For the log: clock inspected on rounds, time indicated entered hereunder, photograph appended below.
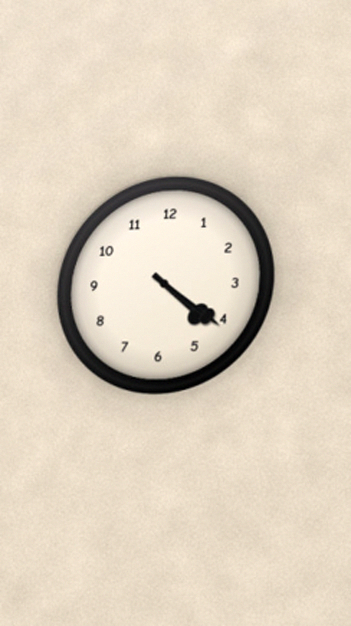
4:21
